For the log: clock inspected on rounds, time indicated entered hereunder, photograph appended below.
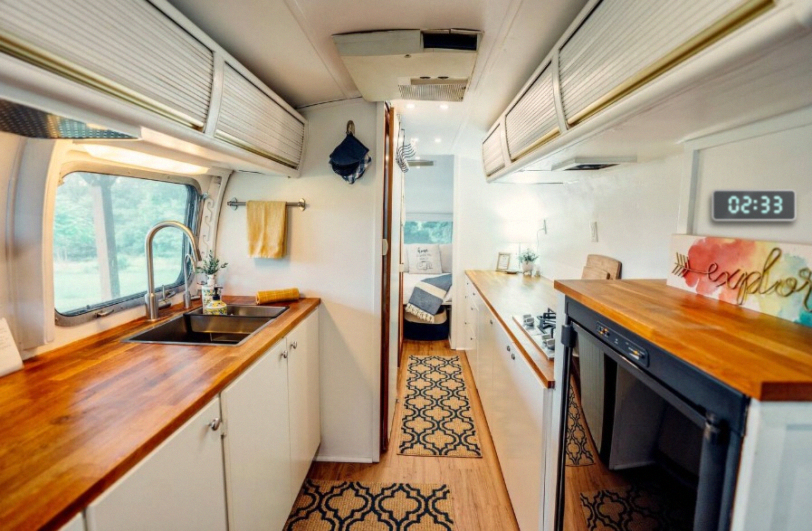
2:33
